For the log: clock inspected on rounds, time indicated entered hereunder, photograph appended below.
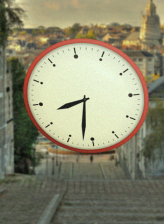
8:32
